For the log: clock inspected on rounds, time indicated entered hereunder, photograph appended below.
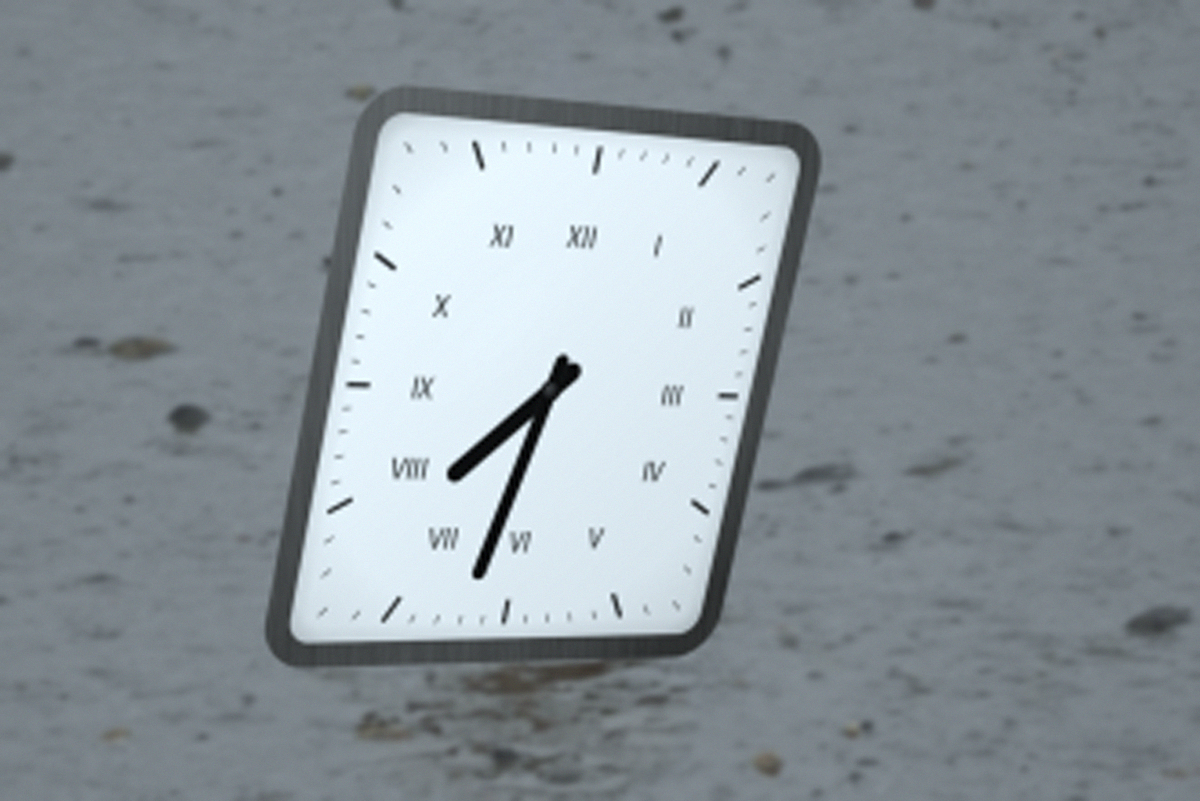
7:32
